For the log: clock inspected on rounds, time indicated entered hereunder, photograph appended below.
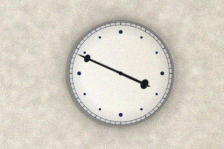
3:49
